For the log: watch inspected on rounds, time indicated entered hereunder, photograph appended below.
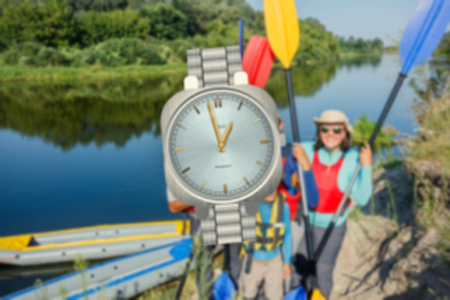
12:58
